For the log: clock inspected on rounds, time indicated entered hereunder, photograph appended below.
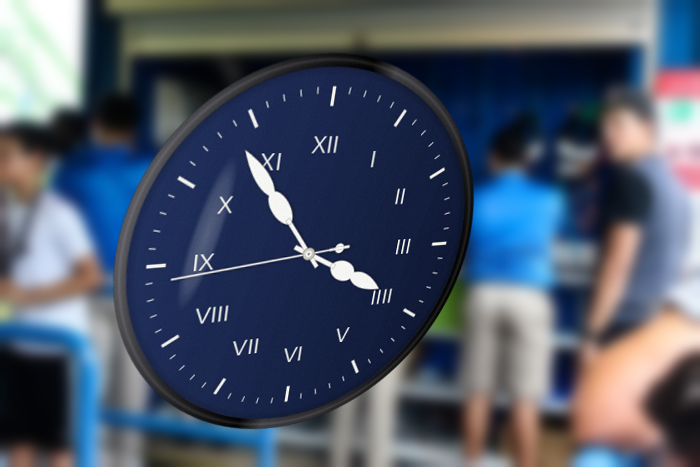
3:53:44
